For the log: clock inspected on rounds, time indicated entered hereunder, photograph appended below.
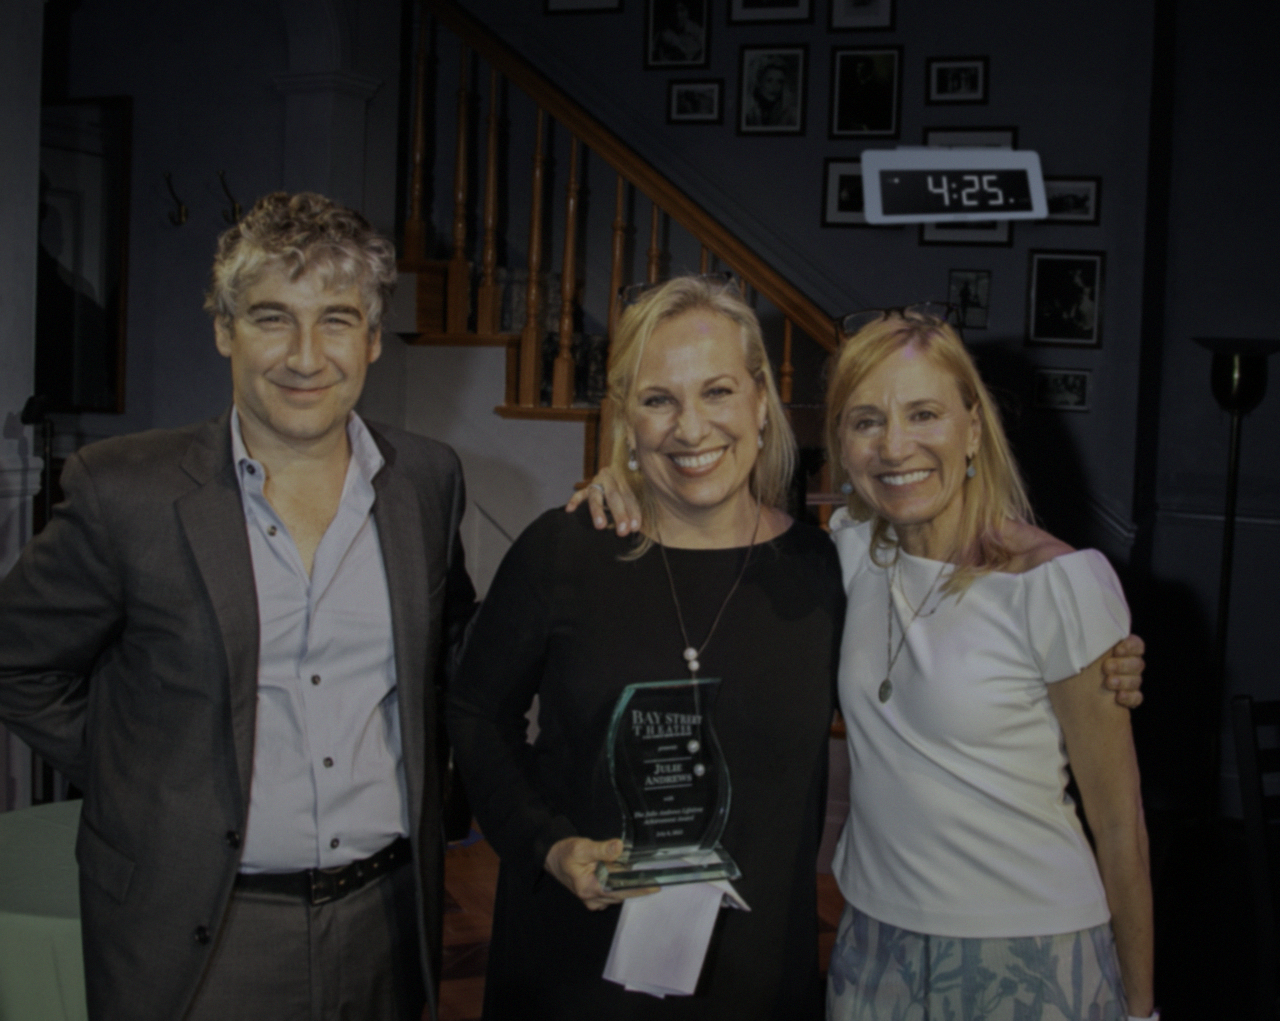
4:25
